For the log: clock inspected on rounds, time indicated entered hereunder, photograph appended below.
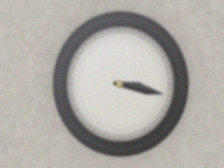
3:17
